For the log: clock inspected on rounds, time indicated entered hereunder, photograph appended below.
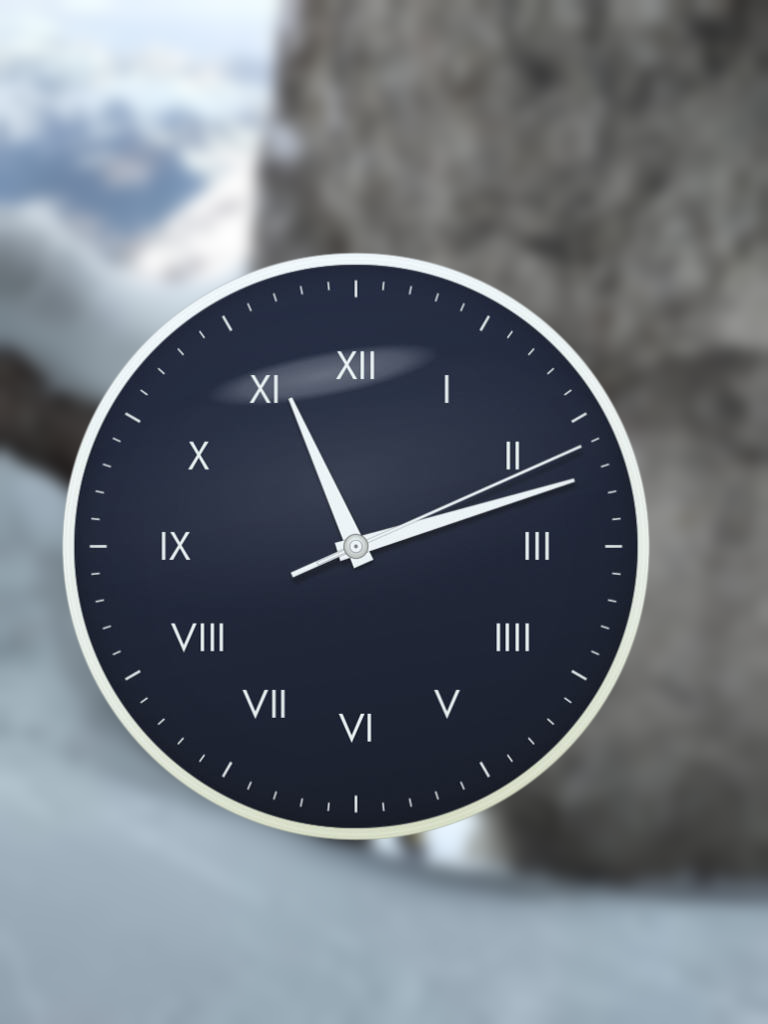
11:12:11
